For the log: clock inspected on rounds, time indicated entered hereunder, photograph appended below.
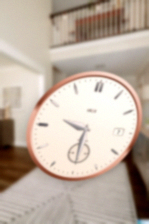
9:30
